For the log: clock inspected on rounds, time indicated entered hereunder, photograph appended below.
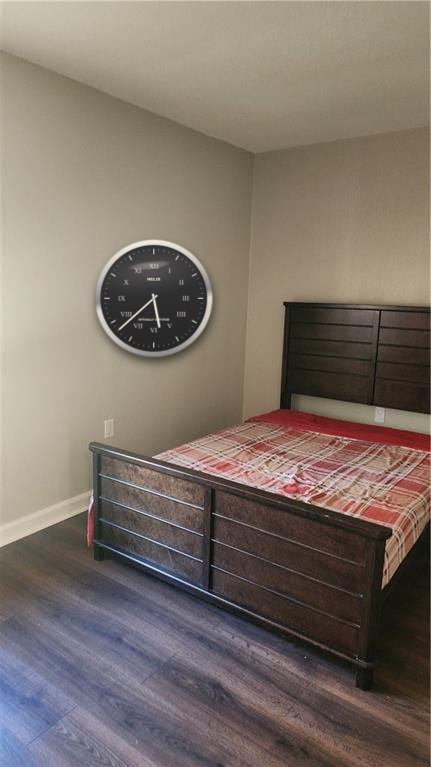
5:38
